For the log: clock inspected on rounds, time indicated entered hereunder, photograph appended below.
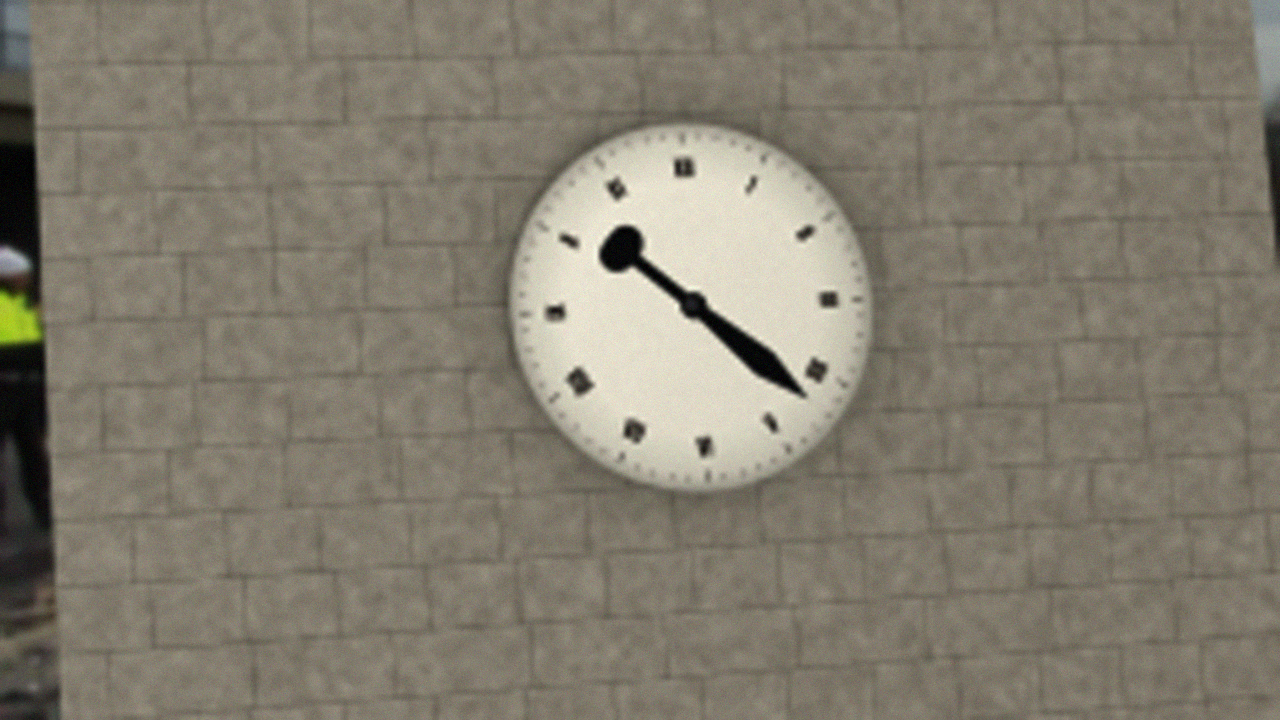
10:22
